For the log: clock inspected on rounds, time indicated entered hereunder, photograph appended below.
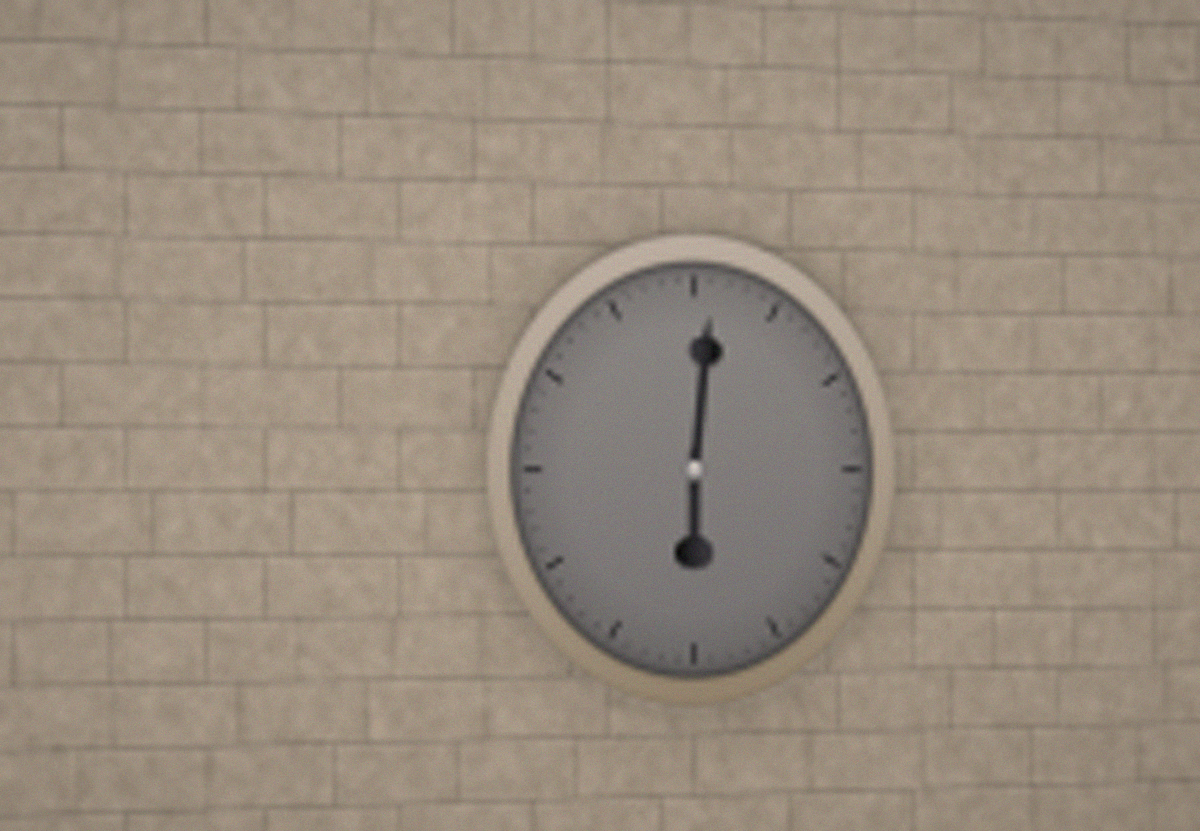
6:01
